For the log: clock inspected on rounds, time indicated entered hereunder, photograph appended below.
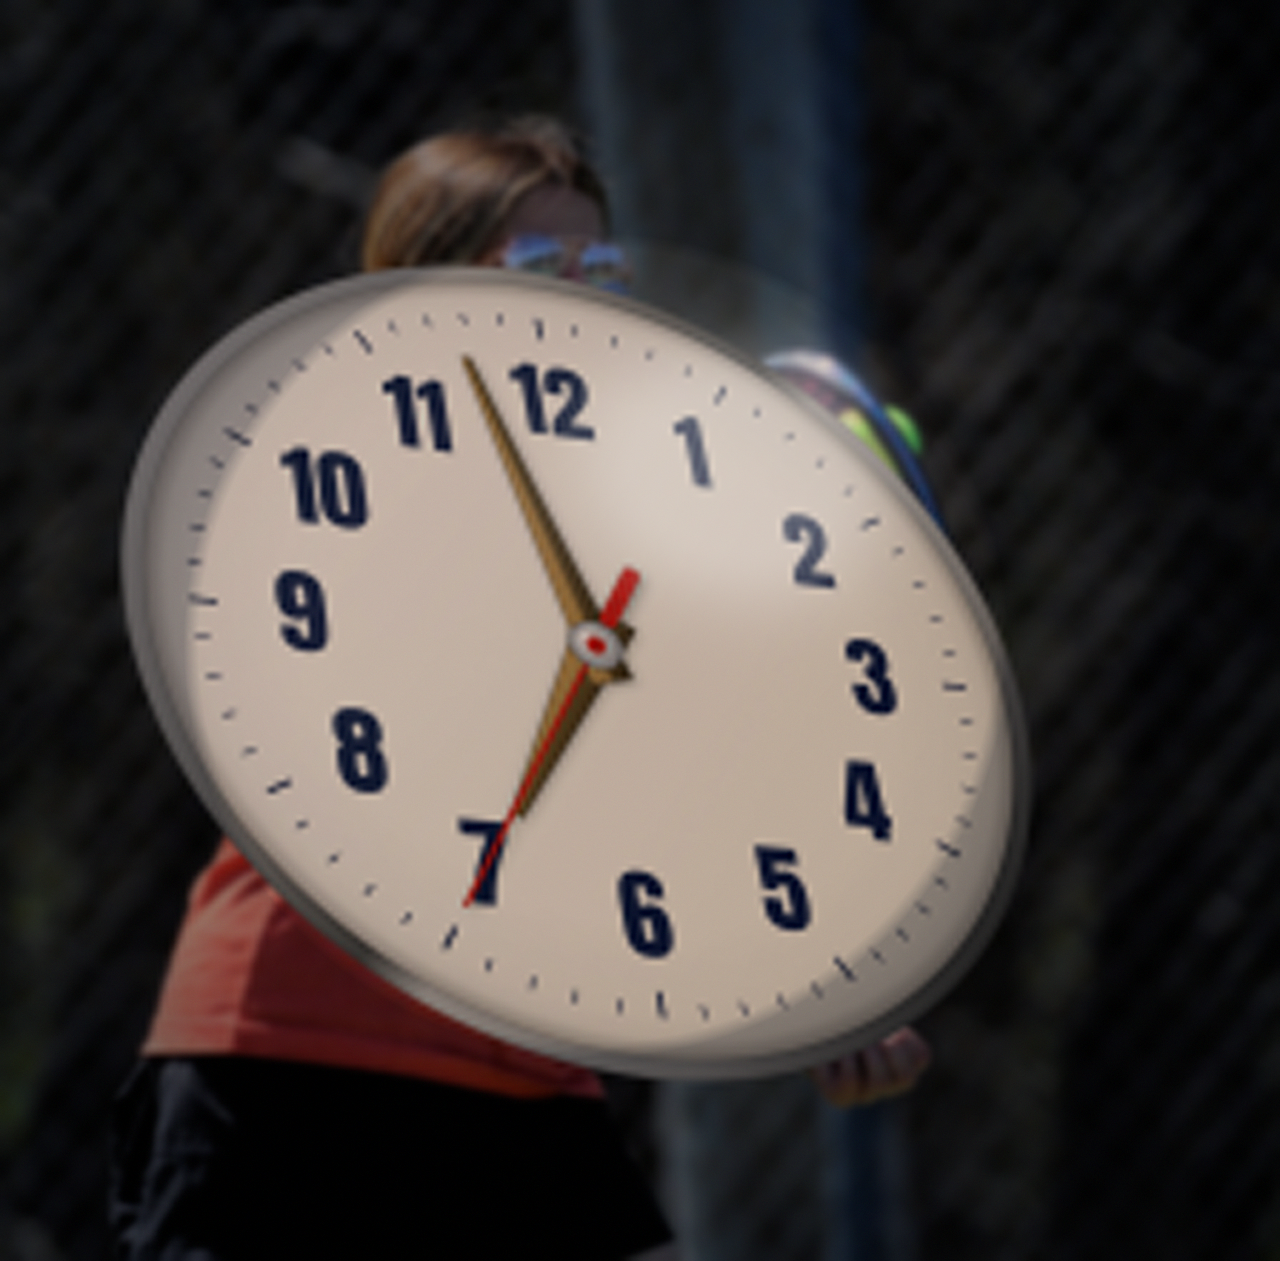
6:57:35
